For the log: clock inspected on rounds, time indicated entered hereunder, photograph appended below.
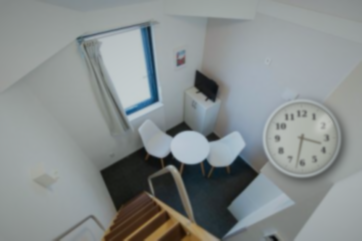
3:32
